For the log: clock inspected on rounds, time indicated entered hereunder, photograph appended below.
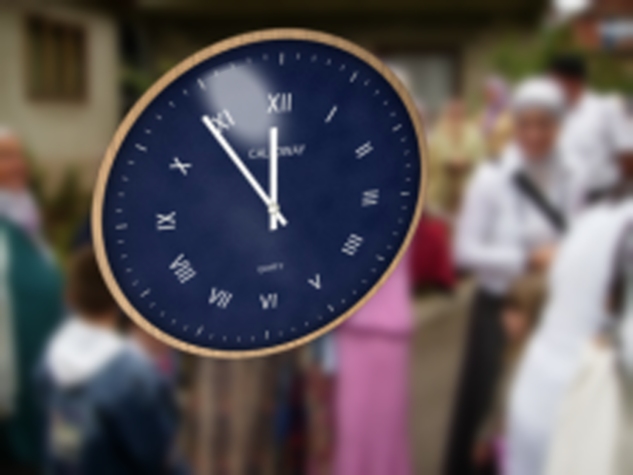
11:54
